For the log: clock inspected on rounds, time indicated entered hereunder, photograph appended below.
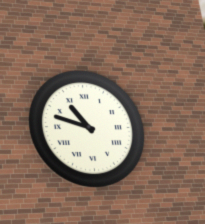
10:48
